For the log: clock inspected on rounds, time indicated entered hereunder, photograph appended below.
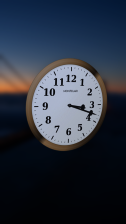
3:18
